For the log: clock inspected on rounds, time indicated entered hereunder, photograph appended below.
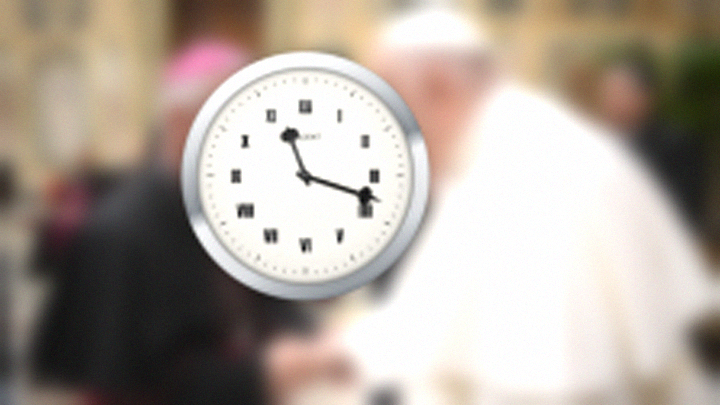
11:18
